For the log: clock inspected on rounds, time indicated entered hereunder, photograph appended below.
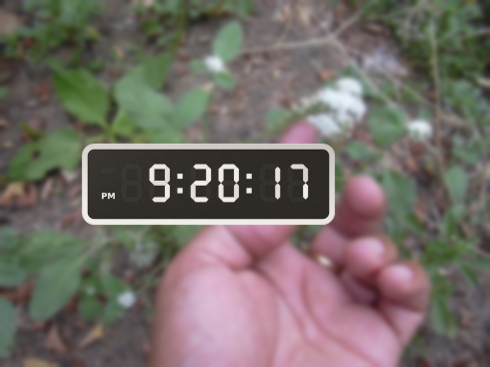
9:20:17
